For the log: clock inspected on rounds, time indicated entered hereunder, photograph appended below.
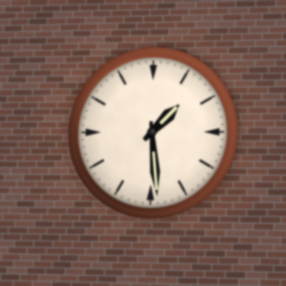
1:29
